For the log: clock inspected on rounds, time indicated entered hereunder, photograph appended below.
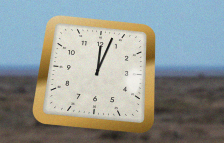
12:03
